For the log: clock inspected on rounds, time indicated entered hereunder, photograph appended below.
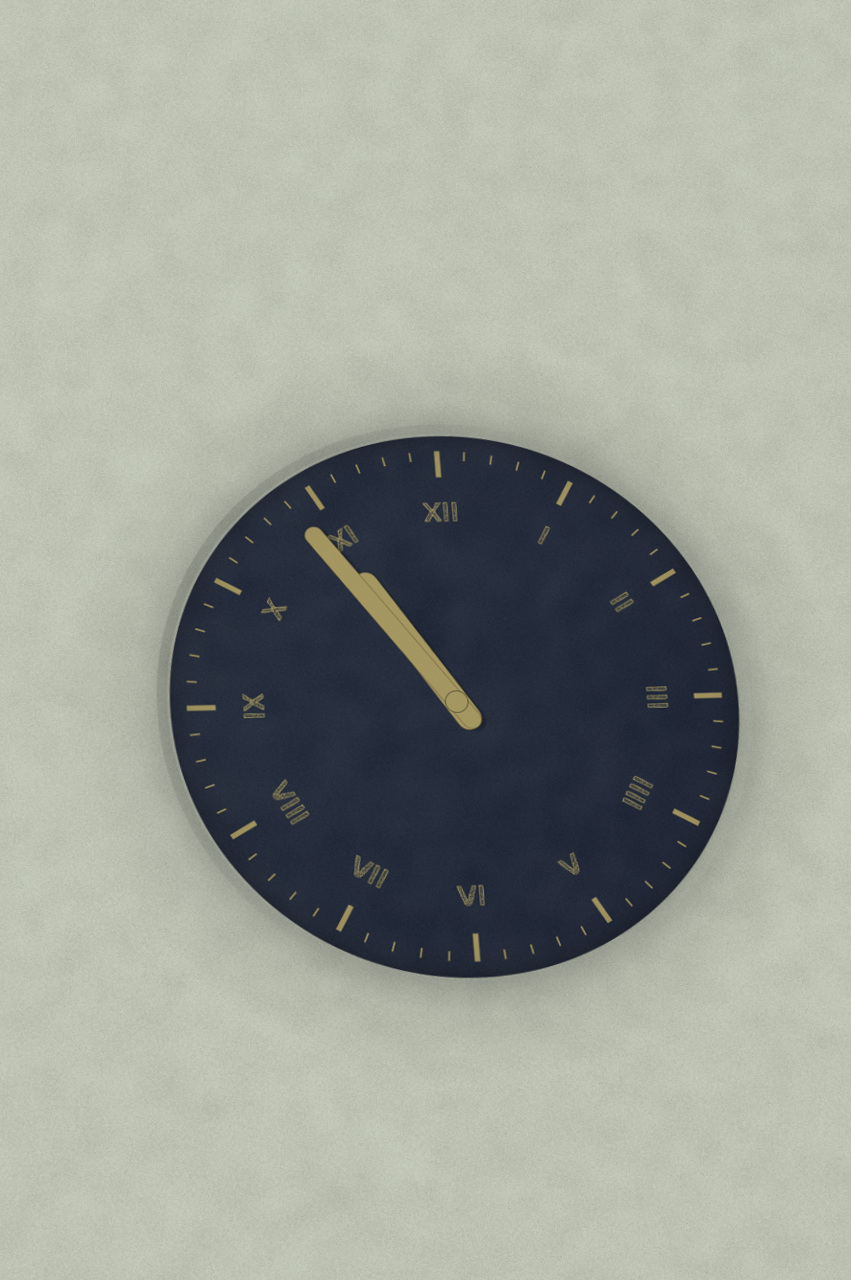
10:54
